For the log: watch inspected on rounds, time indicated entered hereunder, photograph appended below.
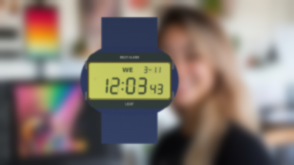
12:03:43
